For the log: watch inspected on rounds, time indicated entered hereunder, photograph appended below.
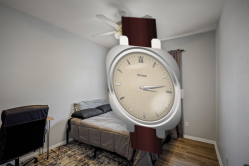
3:13
